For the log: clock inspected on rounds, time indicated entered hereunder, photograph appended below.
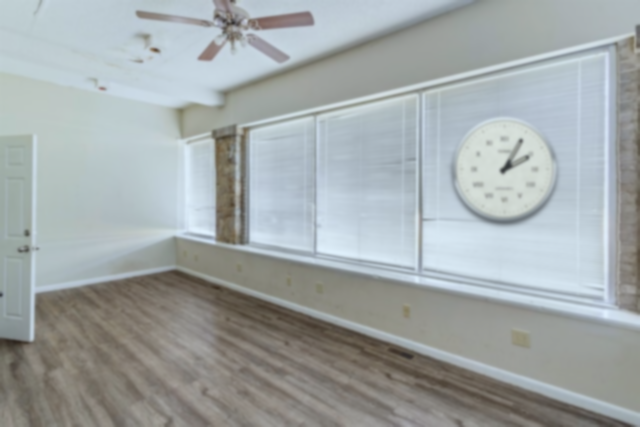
2:05
